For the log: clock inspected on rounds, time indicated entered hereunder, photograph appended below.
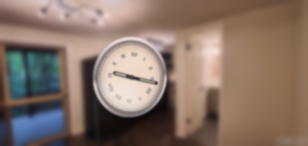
9:16
